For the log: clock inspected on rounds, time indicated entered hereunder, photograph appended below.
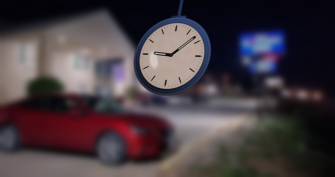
9:08
